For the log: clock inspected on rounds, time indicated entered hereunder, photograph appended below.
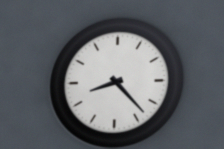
8:23
